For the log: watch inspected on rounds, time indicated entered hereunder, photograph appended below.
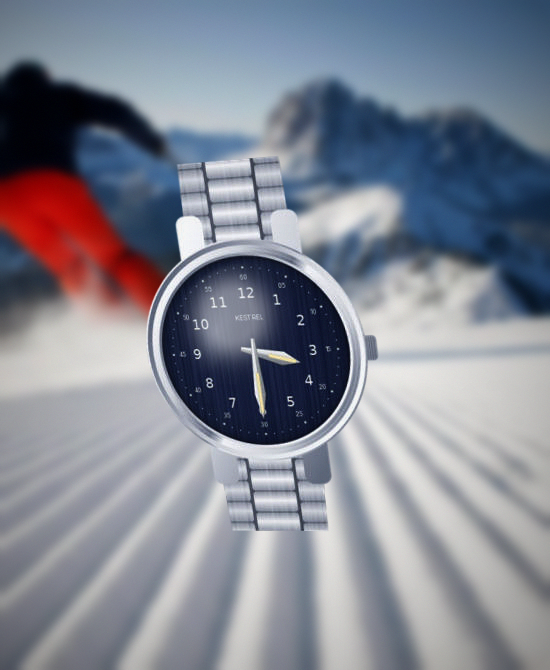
3:30
